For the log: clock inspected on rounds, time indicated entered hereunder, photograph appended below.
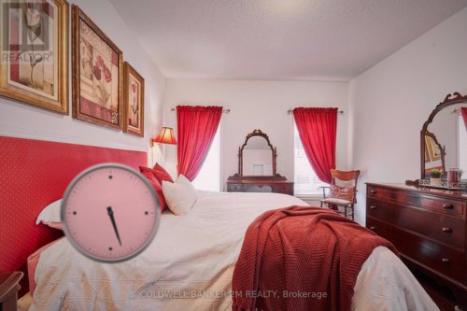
5:27
